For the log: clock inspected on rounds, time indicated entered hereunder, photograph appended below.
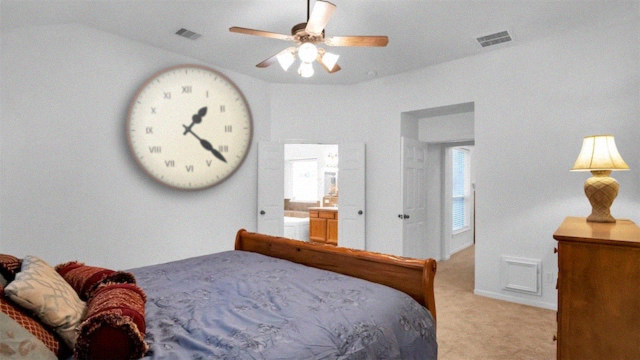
1:22
